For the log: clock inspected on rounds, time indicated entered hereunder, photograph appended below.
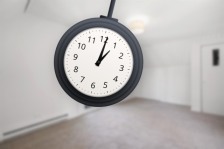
1:01
